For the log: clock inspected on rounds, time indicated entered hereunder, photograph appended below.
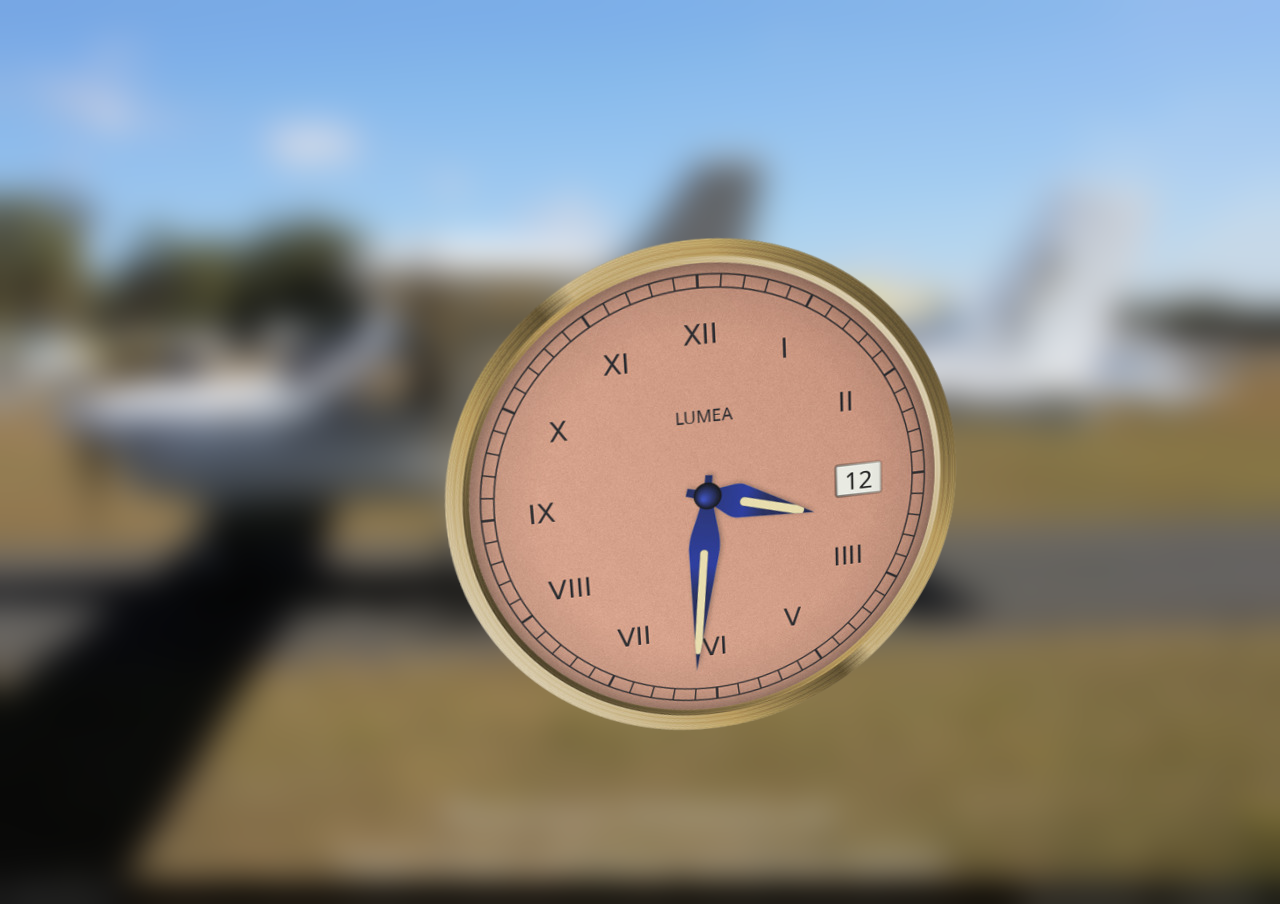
3:31
